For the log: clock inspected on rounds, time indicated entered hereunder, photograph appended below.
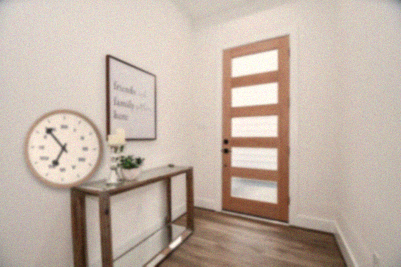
6:53
